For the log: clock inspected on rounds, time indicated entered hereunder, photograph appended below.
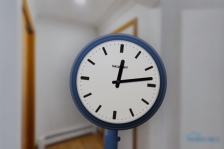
12:13
